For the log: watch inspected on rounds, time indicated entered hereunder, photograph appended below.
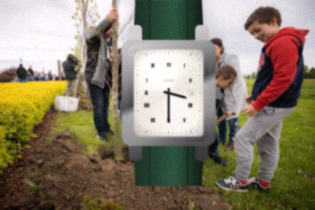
3:30
